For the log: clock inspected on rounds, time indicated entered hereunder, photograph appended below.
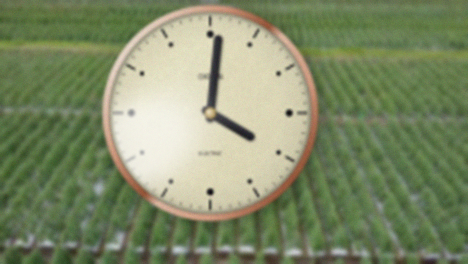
4:01
